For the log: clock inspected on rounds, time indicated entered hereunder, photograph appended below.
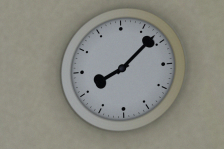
8:08
